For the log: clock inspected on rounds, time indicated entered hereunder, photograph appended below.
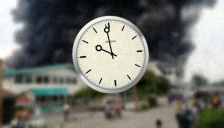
9:59
